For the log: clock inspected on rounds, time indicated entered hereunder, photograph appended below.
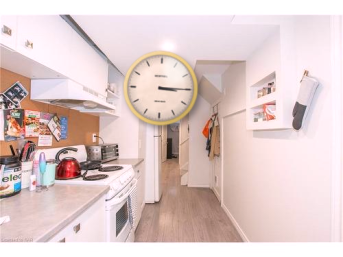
3:15
